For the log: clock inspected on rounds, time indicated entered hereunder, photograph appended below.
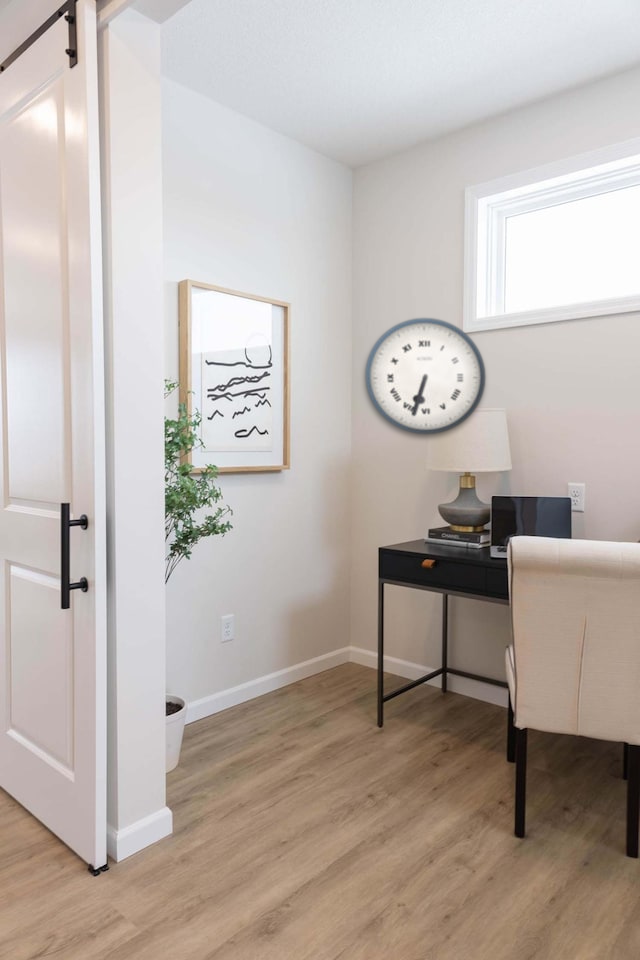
6:33
